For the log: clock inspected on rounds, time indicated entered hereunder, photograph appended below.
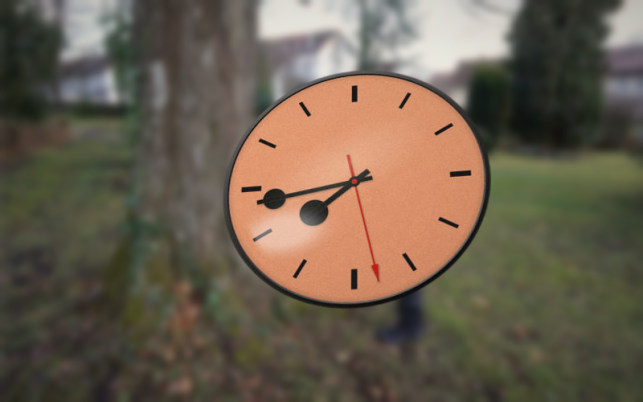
7:43:28
